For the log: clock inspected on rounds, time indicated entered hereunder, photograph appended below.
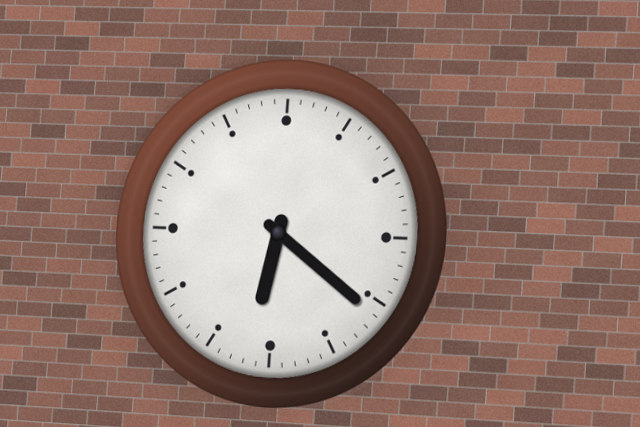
6:21
